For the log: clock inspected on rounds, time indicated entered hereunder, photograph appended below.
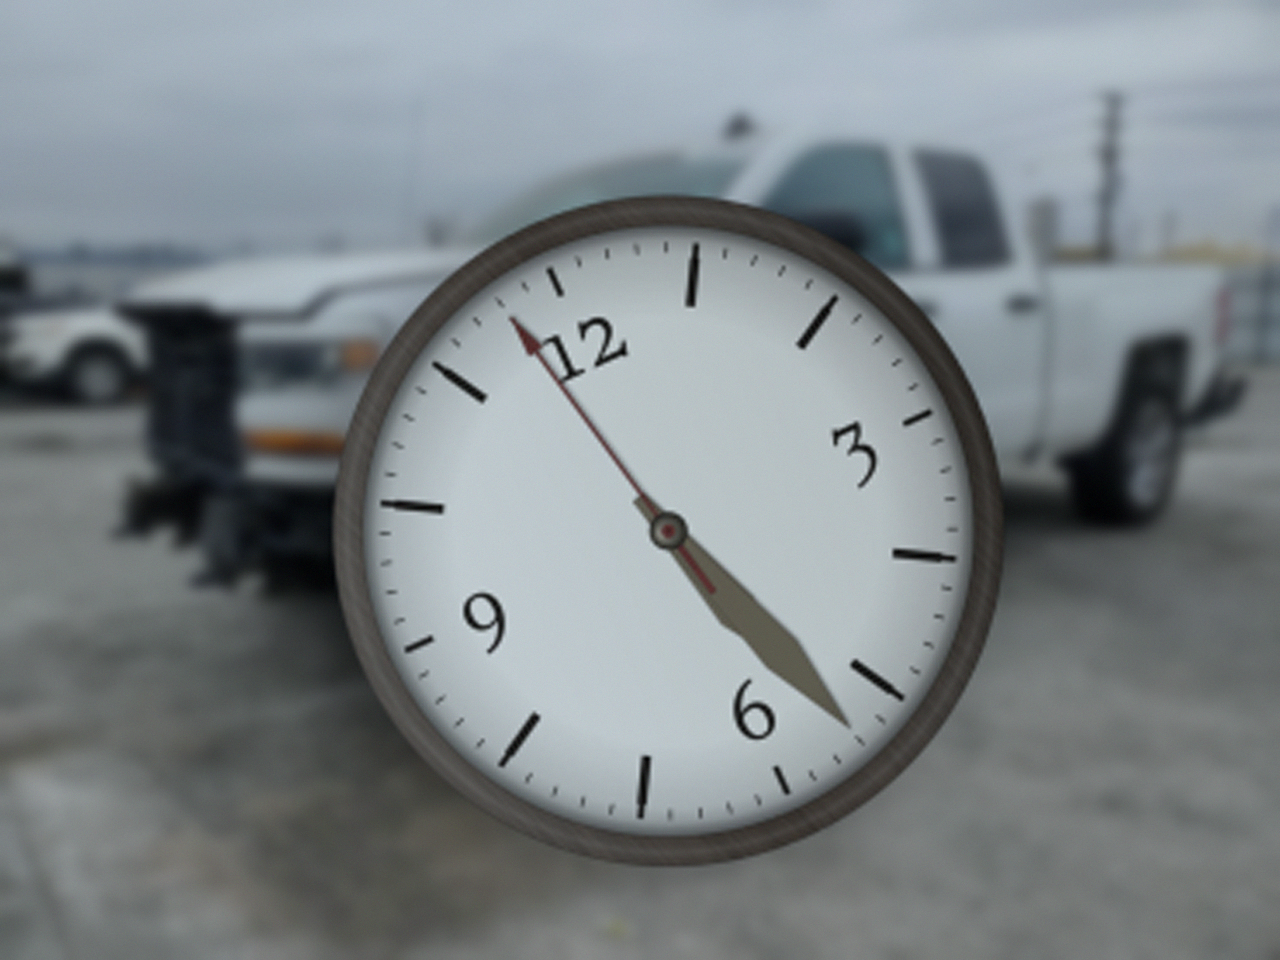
5:26:58
